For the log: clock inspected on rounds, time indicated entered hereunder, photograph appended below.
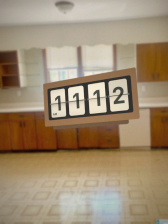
11:12
